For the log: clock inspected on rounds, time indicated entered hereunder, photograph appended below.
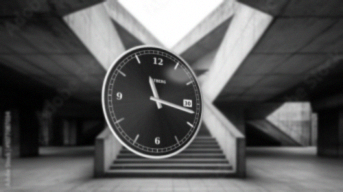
11:17
